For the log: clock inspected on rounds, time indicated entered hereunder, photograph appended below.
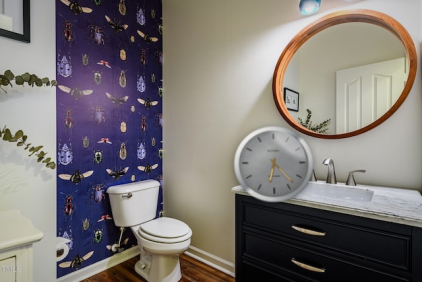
6:23
